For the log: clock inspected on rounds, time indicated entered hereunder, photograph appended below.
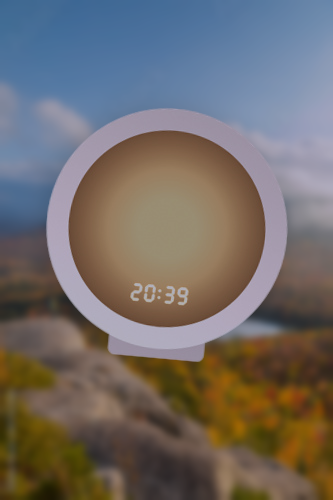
20:39
